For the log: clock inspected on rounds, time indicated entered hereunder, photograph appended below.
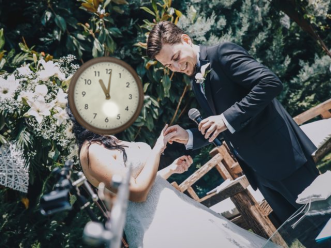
11:01
